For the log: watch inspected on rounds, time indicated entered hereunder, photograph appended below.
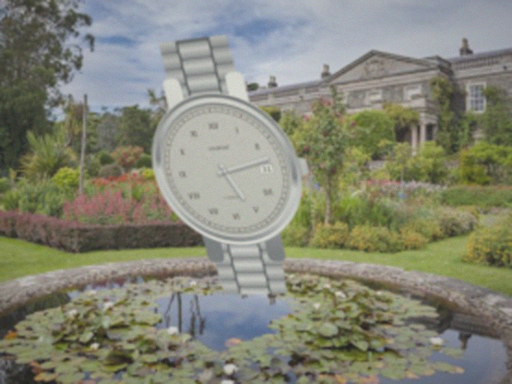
5:13
